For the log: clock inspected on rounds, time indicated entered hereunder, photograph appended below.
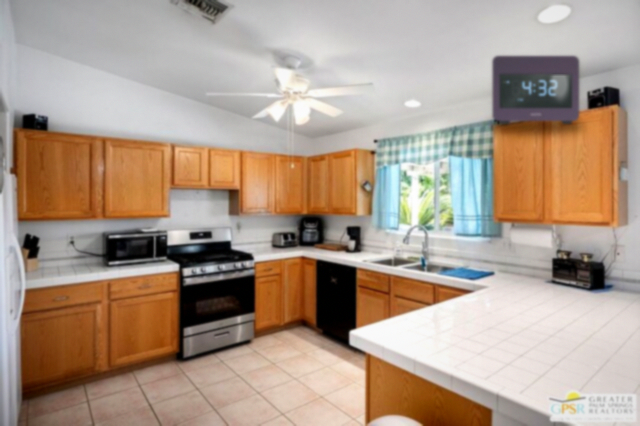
4:32
